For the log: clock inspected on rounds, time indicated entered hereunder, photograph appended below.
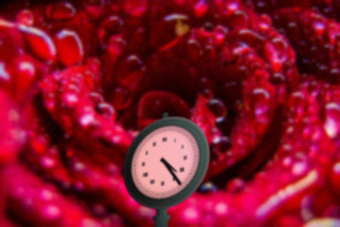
4:24
